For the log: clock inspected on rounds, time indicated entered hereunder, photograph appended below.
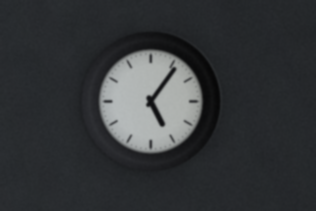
5:06
